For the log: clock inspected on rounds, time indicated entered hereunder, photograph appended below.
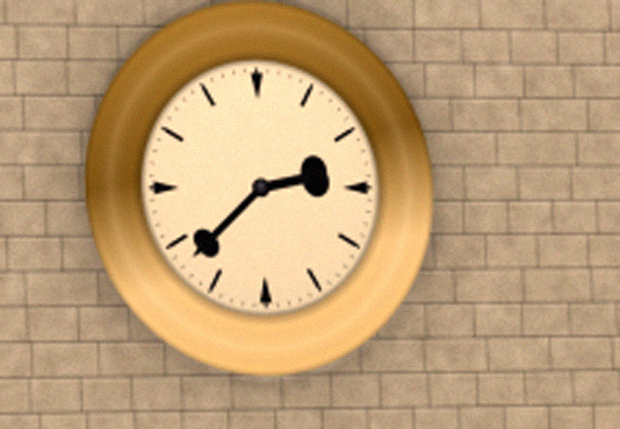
2:38
